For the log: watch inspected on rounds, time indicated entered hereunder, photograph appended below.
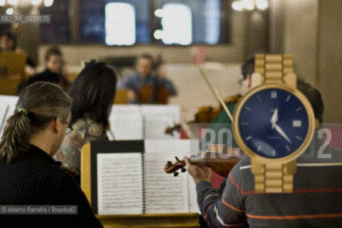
12:23
